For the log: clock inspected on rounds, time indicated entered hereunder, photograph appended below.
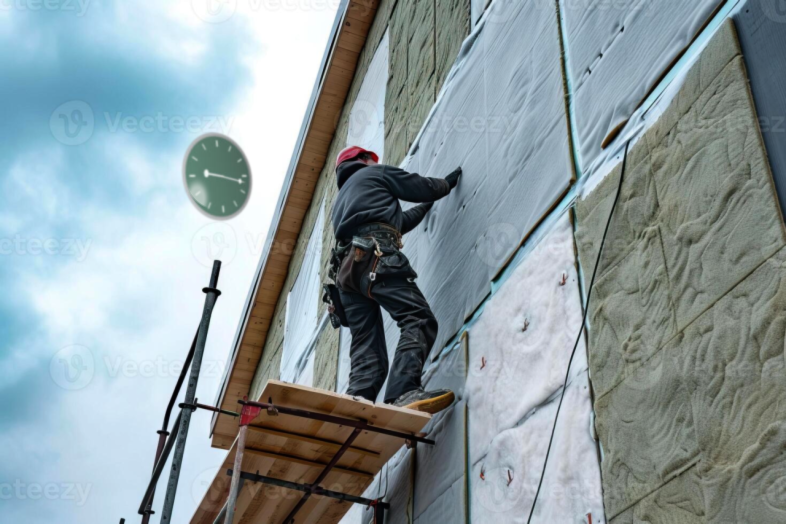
9:17
